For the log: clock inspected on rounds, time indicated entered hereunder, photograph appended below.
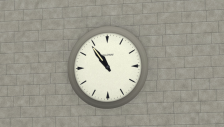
10:54
